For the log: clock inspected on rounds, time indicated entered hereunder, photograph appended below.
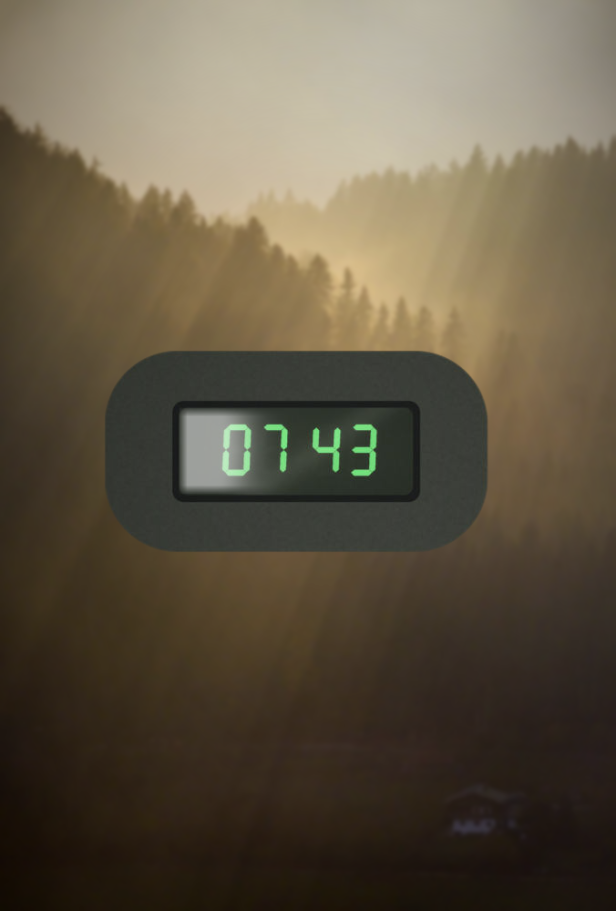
7:43
